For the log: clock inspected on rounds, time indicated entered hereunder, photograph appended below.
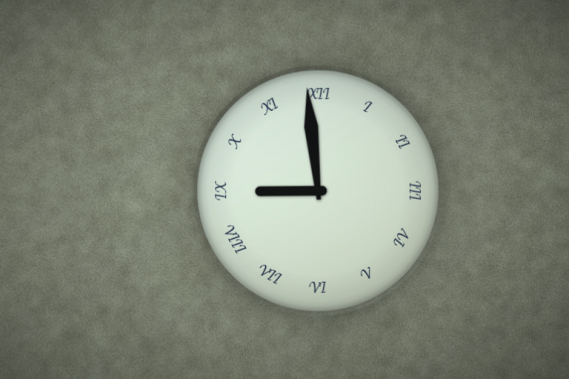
8:59
